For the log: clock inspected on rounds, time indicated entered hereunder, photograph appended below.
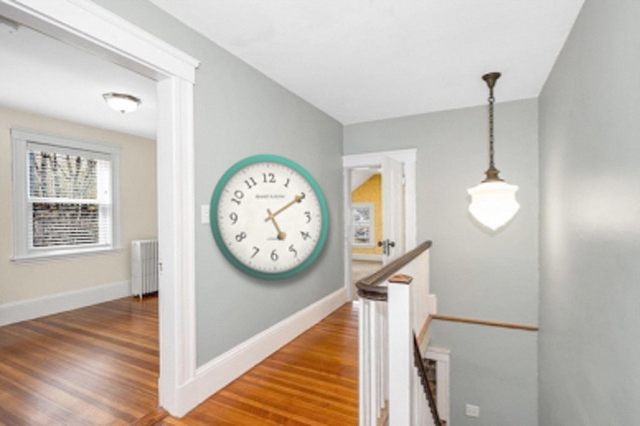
5:10
